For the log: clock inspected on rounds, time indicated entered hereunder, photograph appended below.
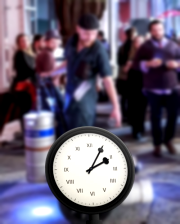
2:05
